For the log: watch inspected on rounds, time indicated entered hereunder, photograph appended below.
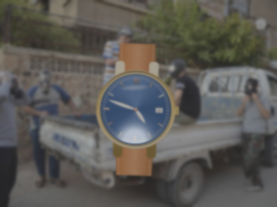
4:48
